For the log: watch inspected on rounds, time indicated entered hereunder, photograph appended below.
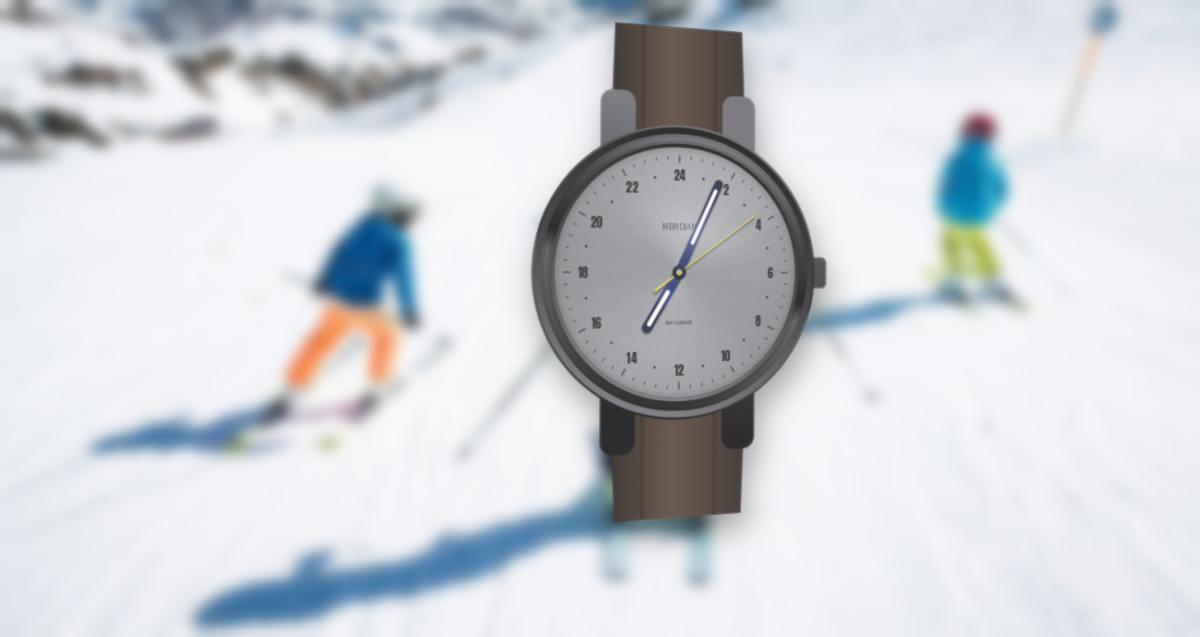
14:04:09
